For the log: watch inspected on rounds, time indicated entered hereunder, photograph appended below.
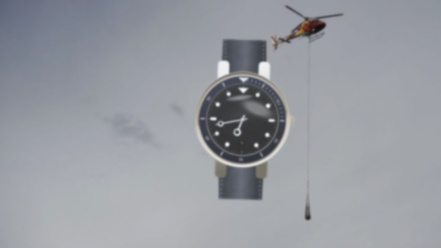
6:43
